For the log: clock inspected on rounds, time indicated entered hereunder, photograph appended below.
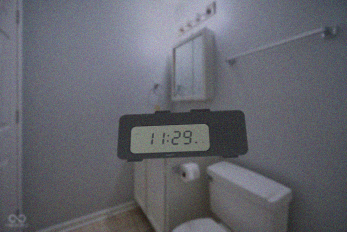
11:29
